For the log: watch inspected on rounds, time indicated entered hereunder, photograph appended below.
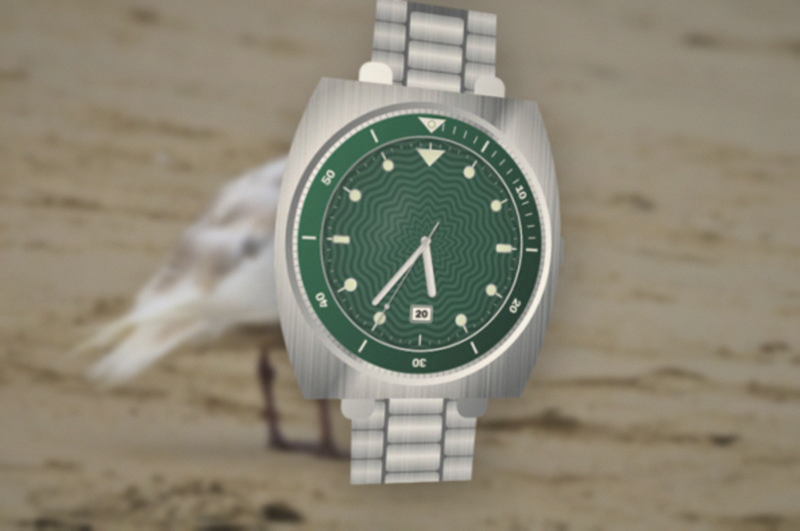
5:36:35
